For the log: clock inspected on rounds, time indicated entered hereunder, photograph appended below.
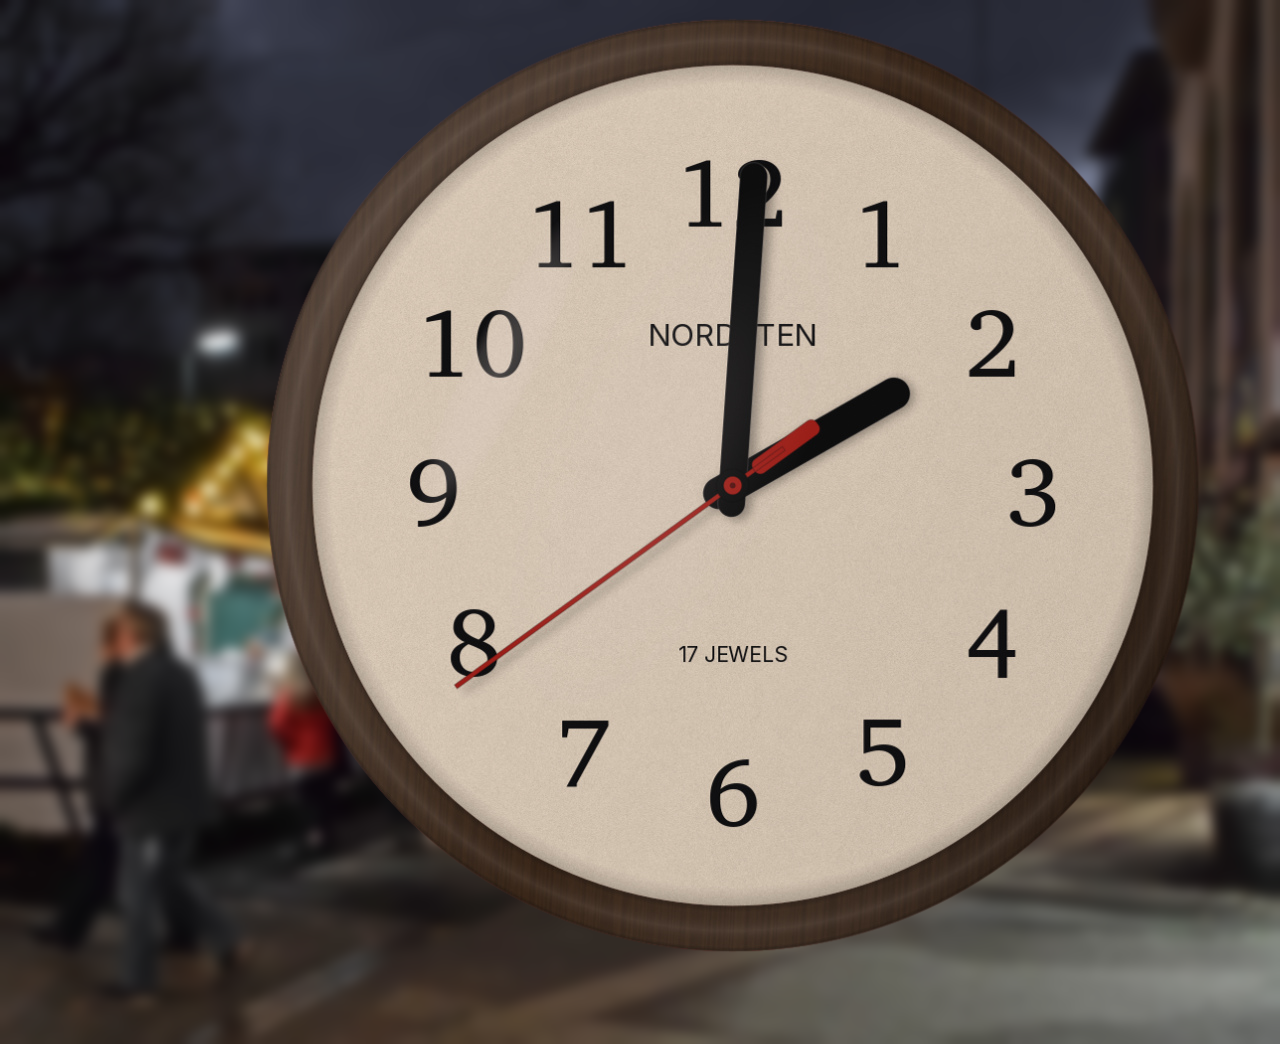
2:00:39
